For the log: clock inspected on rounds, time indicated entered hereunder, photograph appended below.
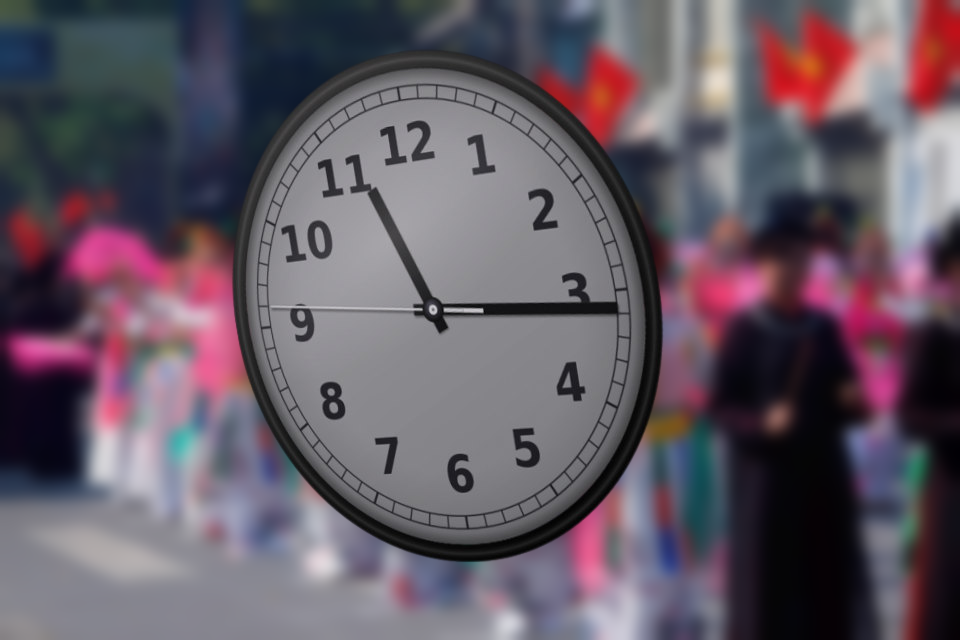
11:15:46
